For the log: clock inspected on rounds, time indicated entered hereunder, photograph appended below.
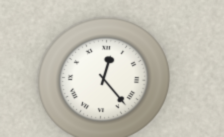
12:23
